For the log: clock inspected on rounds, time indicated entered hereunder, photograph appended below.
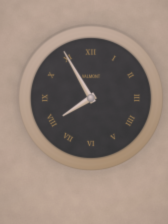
7:55
